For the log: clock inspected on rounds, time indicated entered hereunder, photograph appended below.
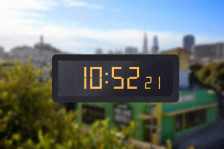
10:52:21
